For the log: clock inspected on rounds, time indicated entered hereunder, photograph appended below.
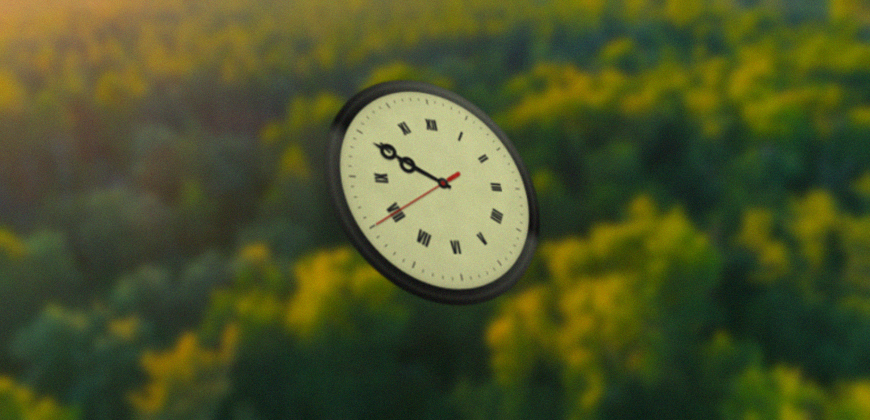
9:49:40
